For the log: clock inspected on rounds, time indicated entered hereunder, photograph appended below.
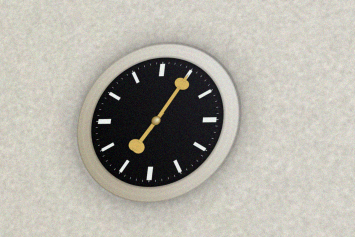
7:05
